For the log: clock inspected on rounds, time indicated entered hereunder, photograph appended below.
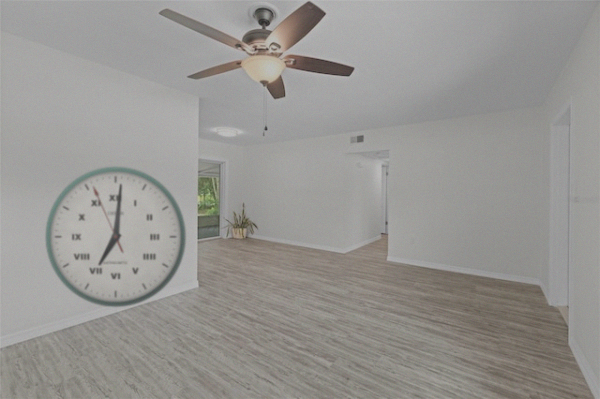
7:00:56
